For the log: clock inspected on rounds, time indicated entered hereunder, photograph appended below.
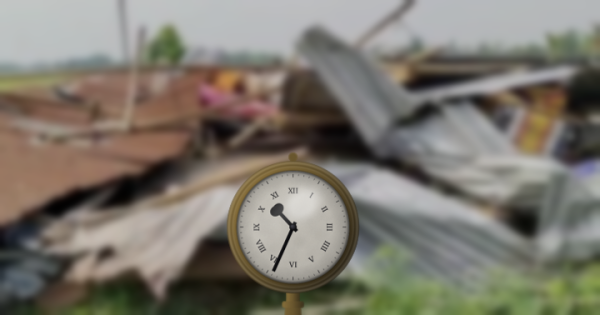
10:34
